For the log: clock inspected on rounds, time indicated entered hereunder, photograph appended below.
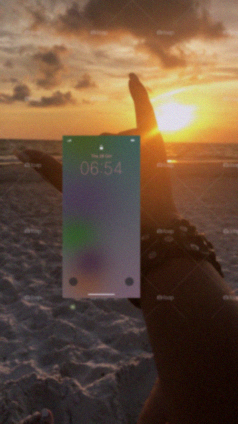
6:54
